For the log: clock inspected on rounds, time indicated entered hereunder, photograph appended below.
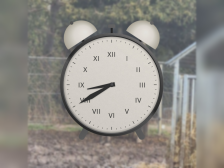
8:40
